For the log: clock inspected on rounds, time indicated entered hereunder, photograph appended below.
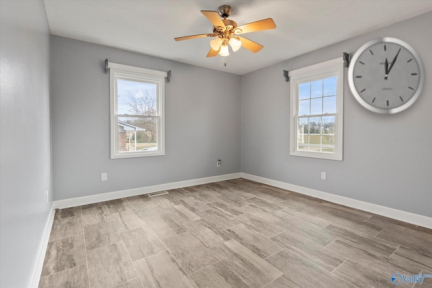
12:05
